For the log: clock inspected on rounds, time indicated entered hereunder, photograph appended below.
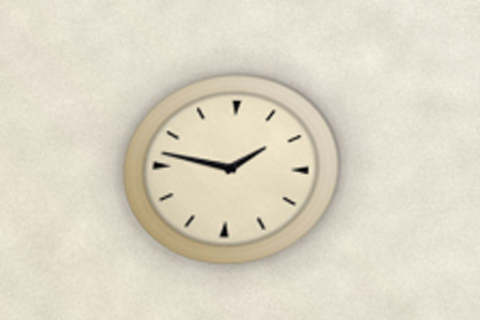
1:47
